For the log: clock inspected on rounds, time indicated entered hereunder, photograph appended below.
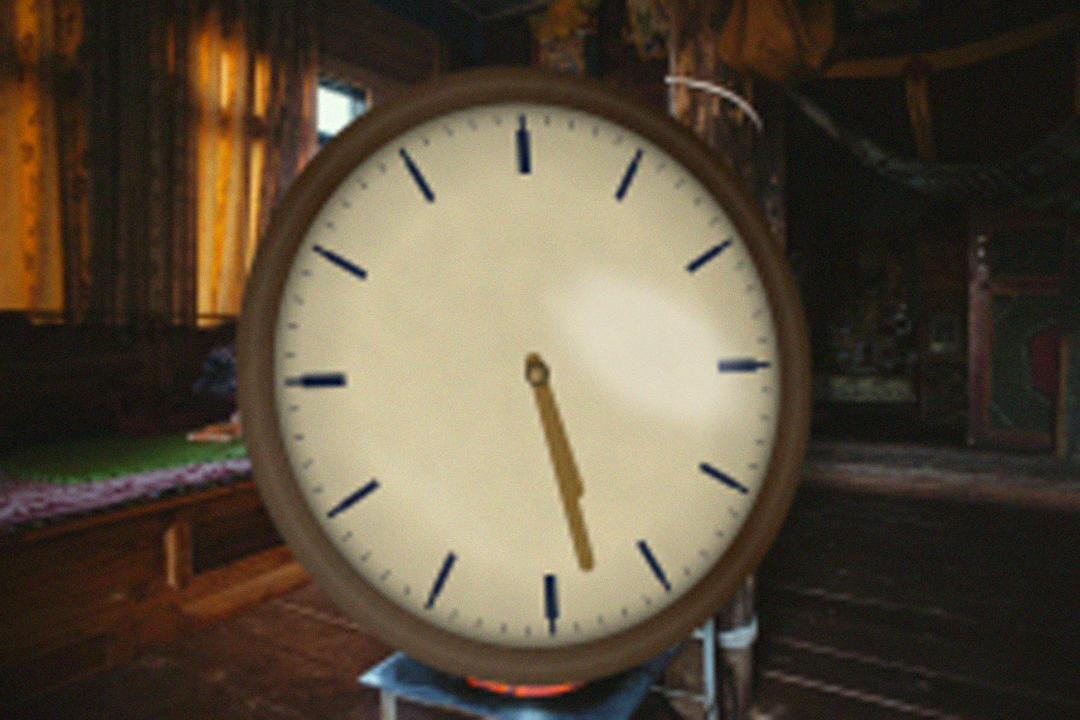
5:28
